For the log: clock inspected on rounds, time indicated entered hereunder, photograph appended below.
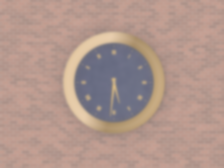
5:31
